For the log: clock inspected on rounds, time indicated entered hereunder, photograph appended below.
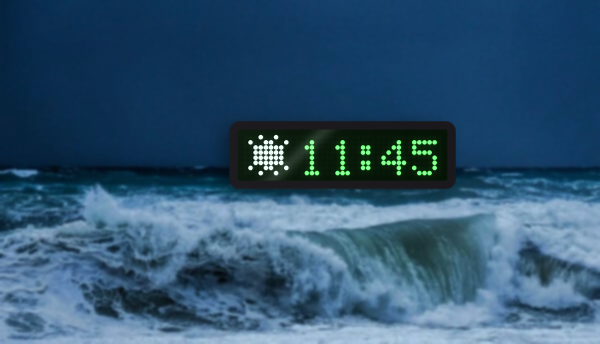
11:45
